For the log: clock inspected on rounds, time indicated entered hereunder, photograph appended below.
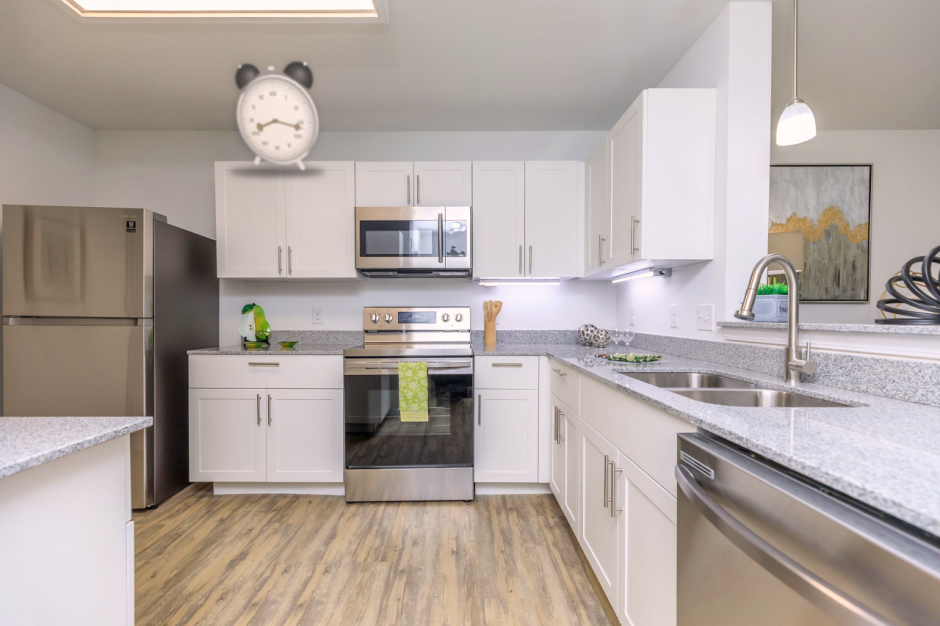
8:17
